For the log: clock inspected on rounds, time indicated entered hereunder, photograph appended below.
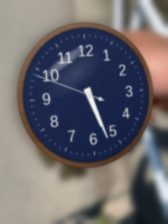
5:26:49
